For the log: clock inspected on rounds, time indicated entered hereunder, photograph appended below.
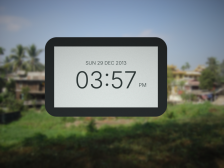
3:57
